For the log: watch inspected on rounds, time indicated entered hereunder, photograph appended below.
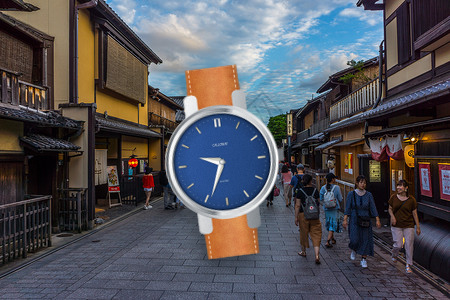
9:34
